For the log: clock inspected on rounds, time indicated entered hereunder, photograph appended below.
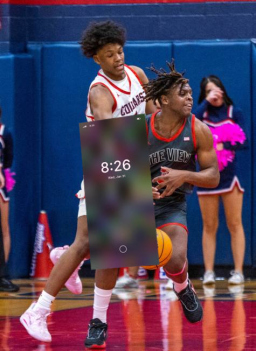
8:26
